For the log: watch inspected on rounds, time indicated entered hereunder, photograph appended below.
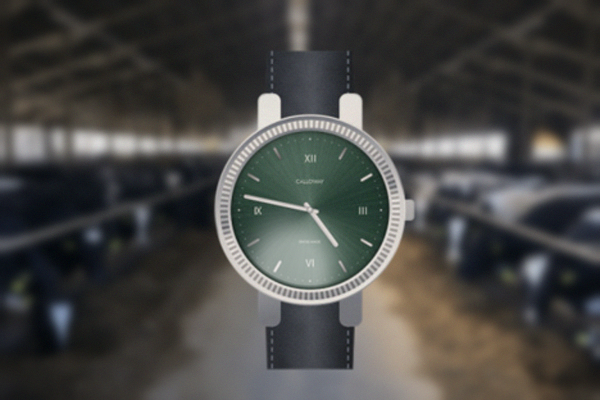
4:47
